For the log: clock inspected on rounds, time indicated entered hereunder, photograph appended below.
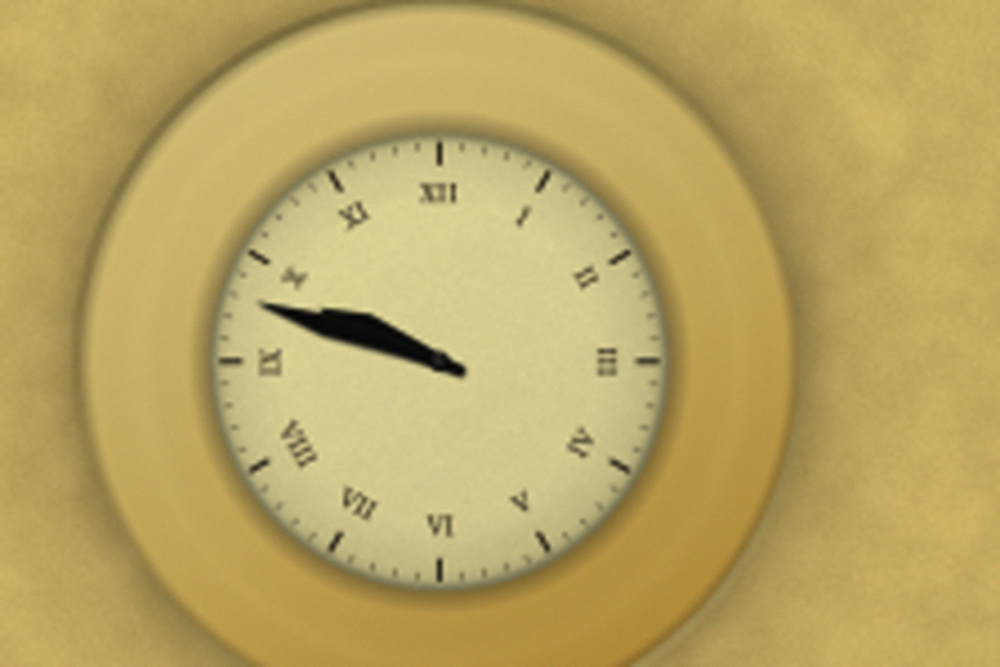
9:48
